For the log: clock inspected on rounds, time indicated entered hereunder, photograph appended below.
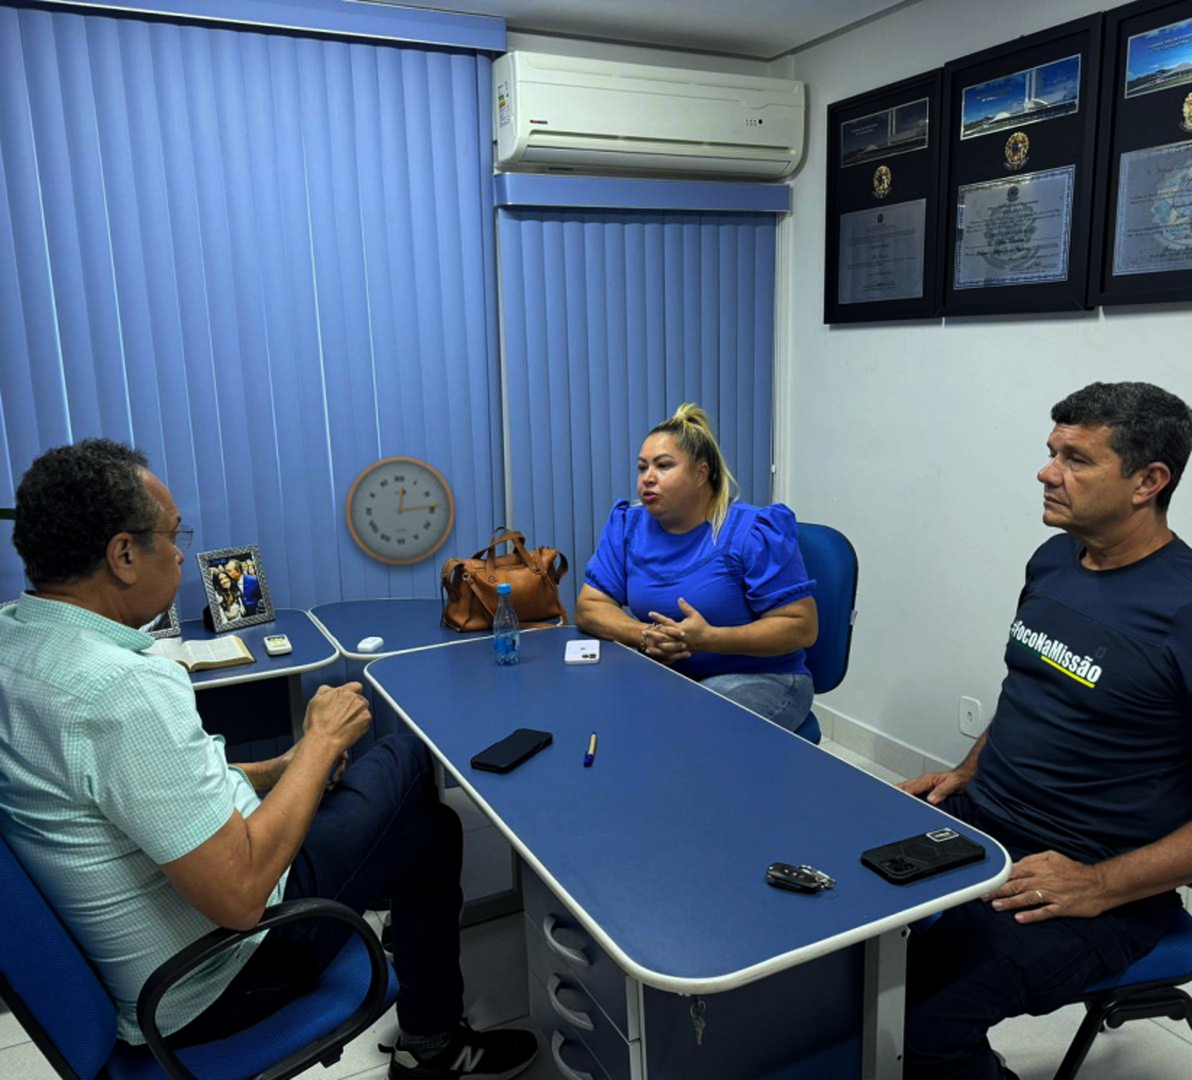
12:14
